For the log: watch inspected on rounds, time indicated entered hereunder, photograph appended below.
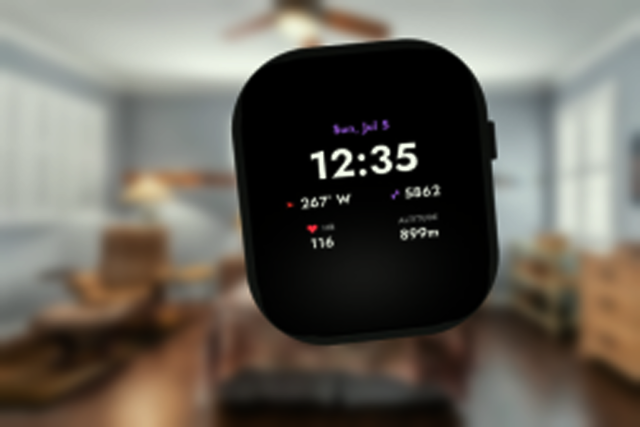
12:35
